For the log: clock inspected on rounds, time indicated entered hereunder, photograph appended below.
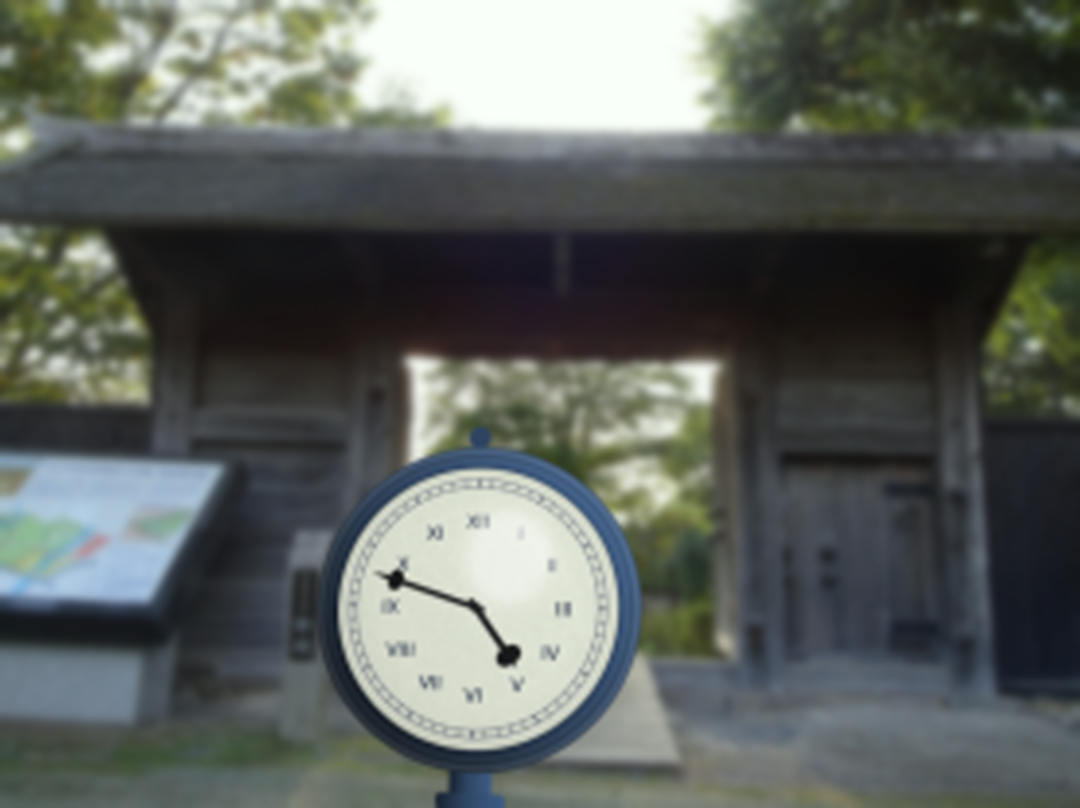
4:48
